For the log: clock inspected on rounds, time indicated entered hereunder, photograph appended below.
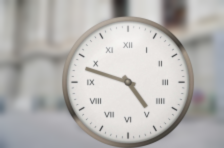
4:48
